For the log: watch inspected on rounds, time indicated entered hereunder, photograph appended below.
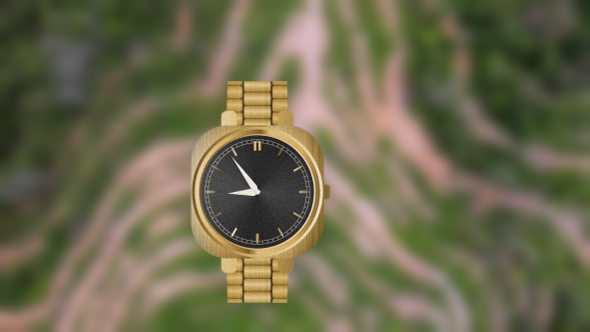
8:54
